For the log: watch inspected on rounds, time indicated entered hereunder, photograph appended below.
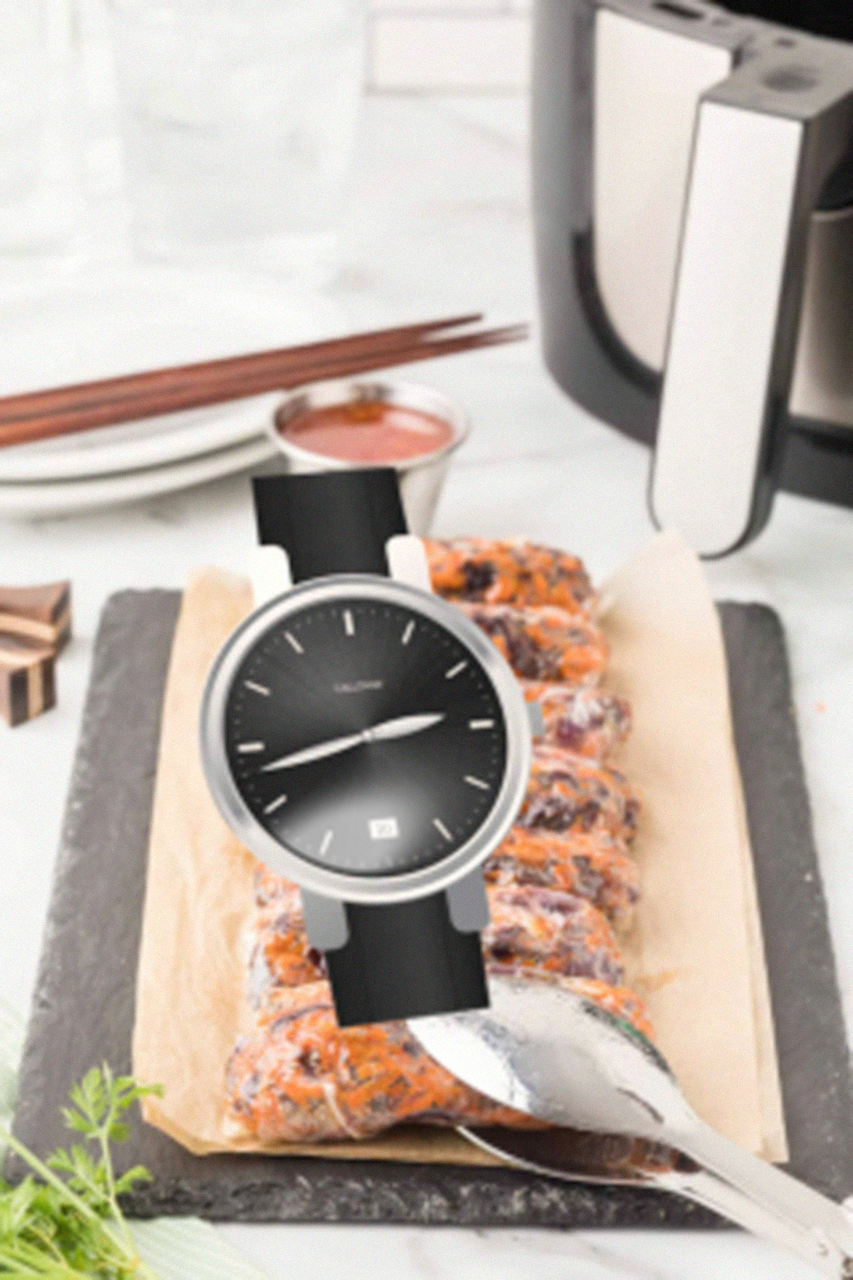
2:43
